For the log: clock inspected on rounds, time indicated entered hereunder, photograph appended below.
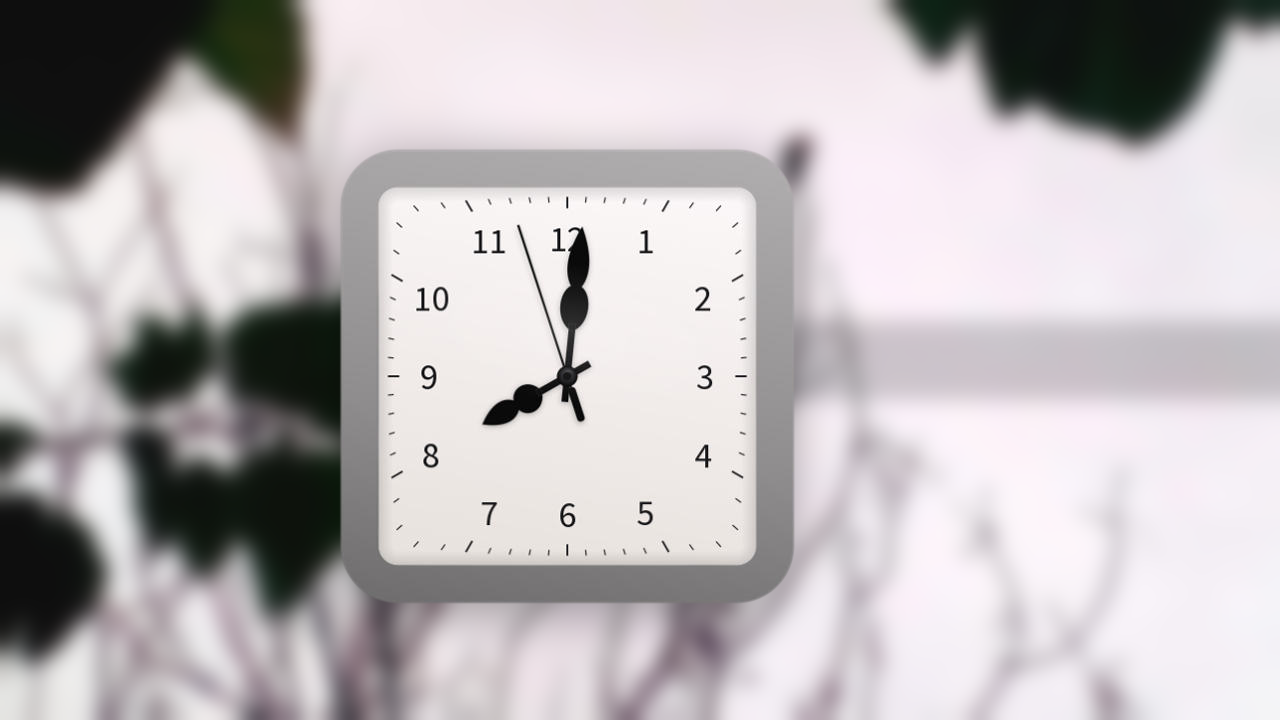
8:00:57
